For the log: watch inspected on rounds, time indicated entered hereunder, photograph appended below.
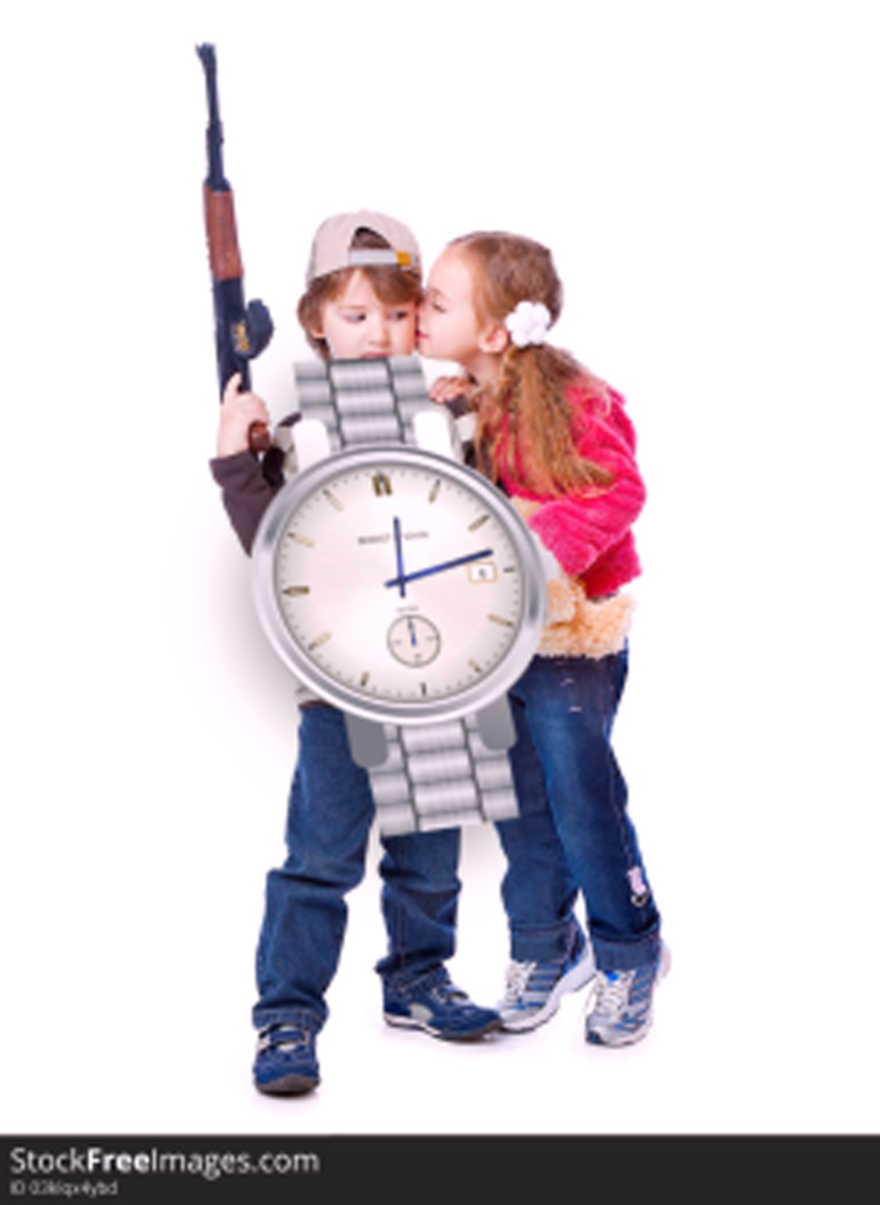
12:13
